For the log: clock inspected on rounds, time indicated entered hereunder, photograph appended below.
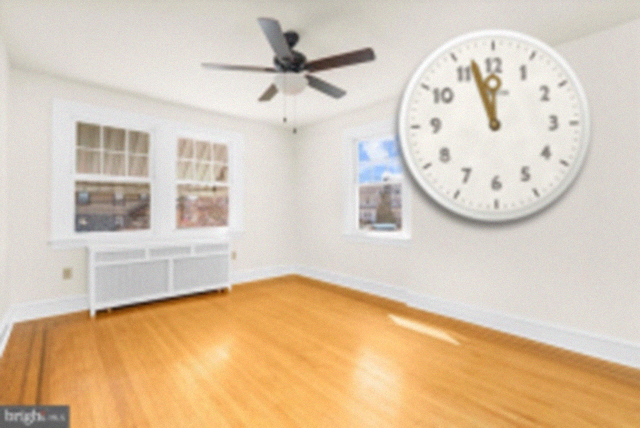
11:57
